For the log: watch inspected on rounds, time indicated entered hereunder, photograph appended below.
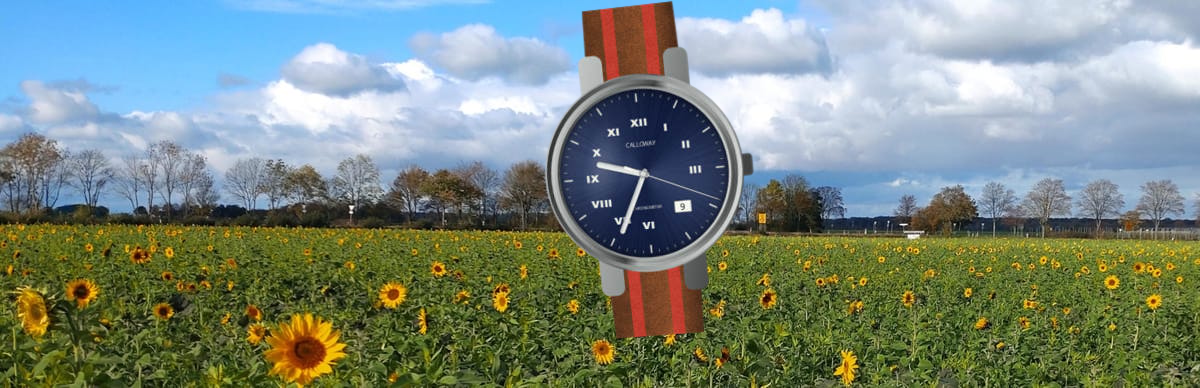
9:34:19
